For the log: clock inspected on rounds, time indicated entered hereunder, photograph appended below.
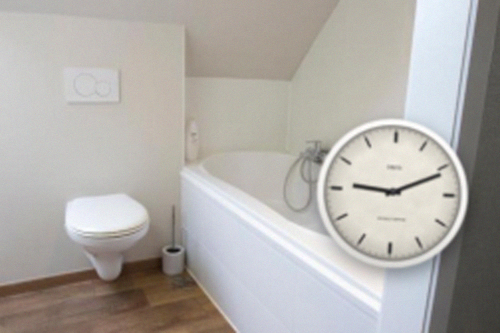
9:11
